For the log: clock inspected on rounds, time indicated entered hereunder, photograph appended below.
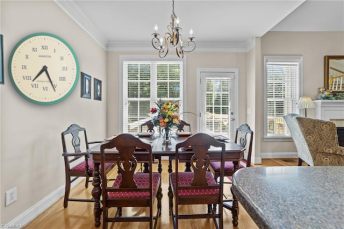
7:26
